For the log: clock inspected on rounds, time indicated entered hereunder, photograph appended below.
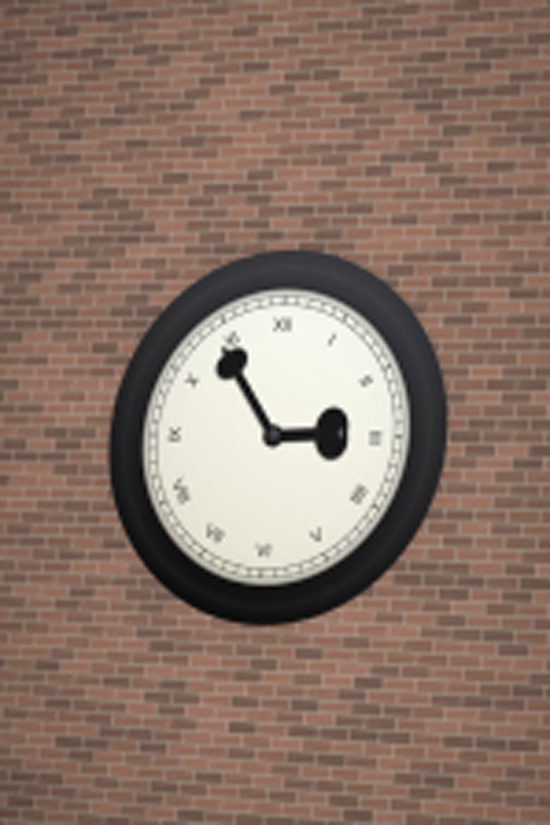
2:54
